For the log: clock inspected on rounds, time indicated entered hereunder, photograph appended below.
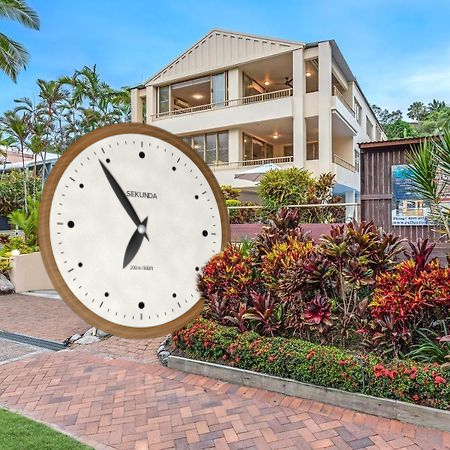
6:54
